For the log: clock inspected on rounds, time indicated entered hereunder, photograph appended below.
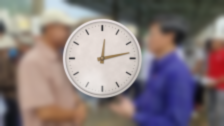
12:13
